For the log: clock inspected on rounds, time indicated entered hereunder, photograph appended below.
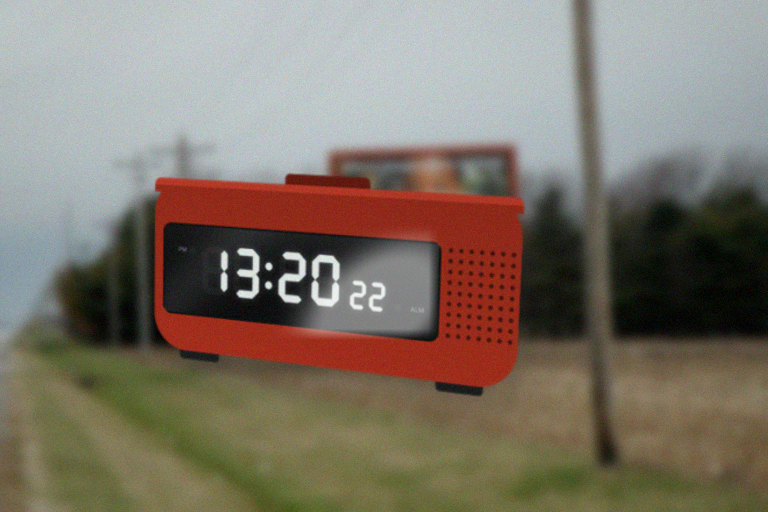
13:20:22
